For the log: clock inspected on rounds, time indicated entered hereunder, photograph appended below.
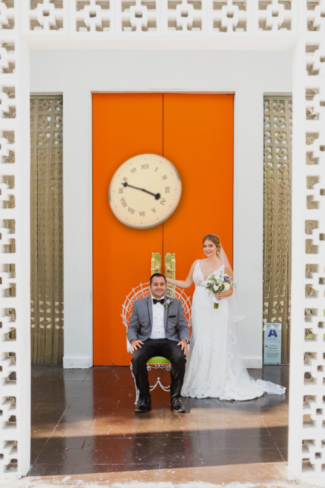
3:48
